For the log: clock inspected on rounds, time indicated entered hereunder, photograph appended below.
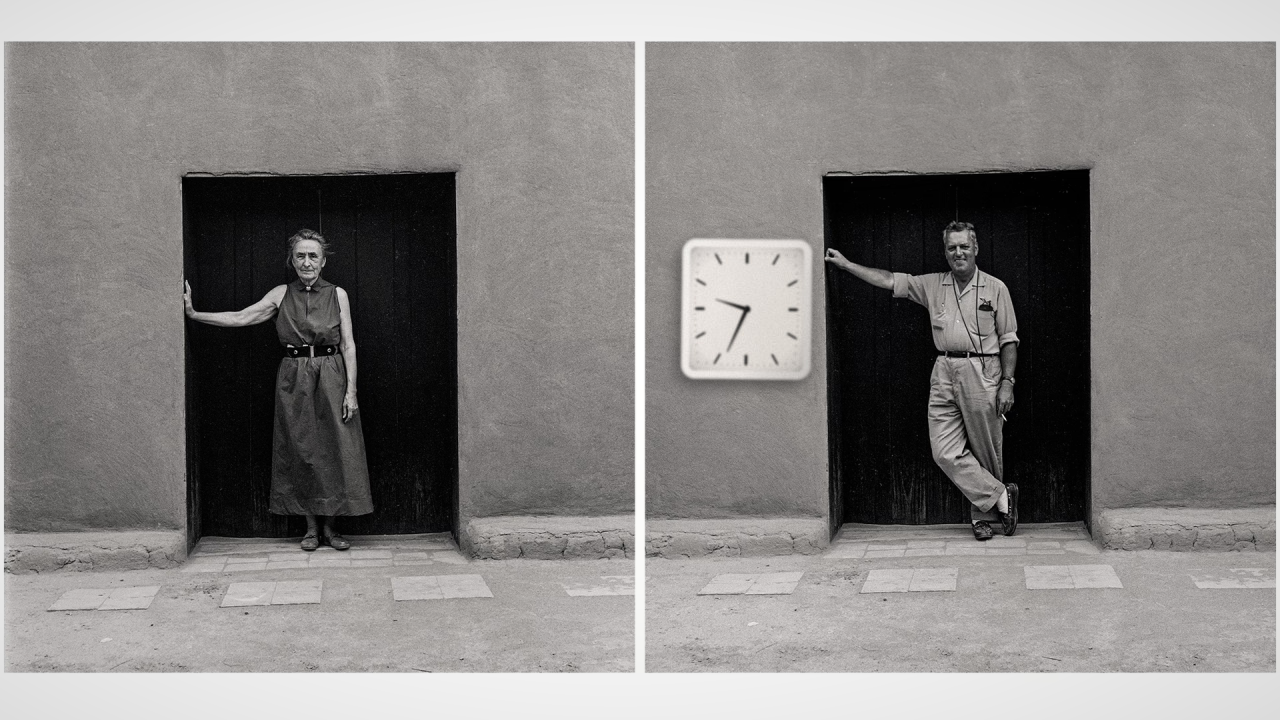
9:34
